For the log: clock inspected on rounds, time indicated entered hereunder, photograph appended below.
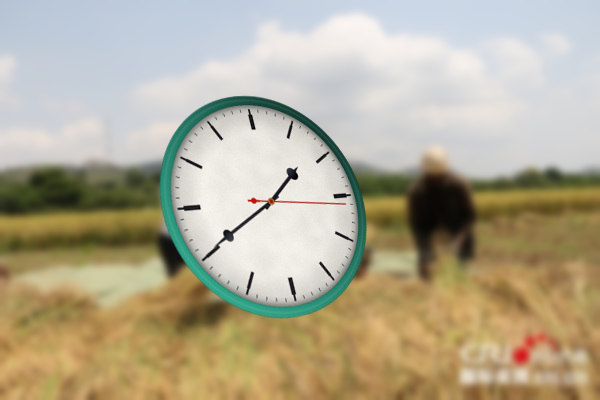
1:40:16
